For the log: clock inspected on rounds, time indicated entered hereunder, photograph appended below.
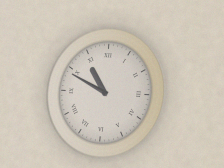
10:49
